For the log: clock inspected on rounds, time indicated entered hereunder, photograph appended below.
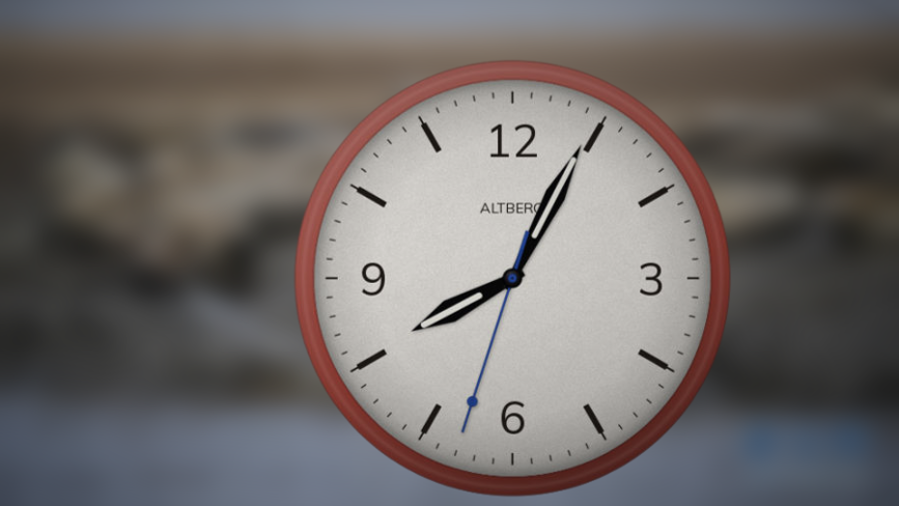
8:04:33
